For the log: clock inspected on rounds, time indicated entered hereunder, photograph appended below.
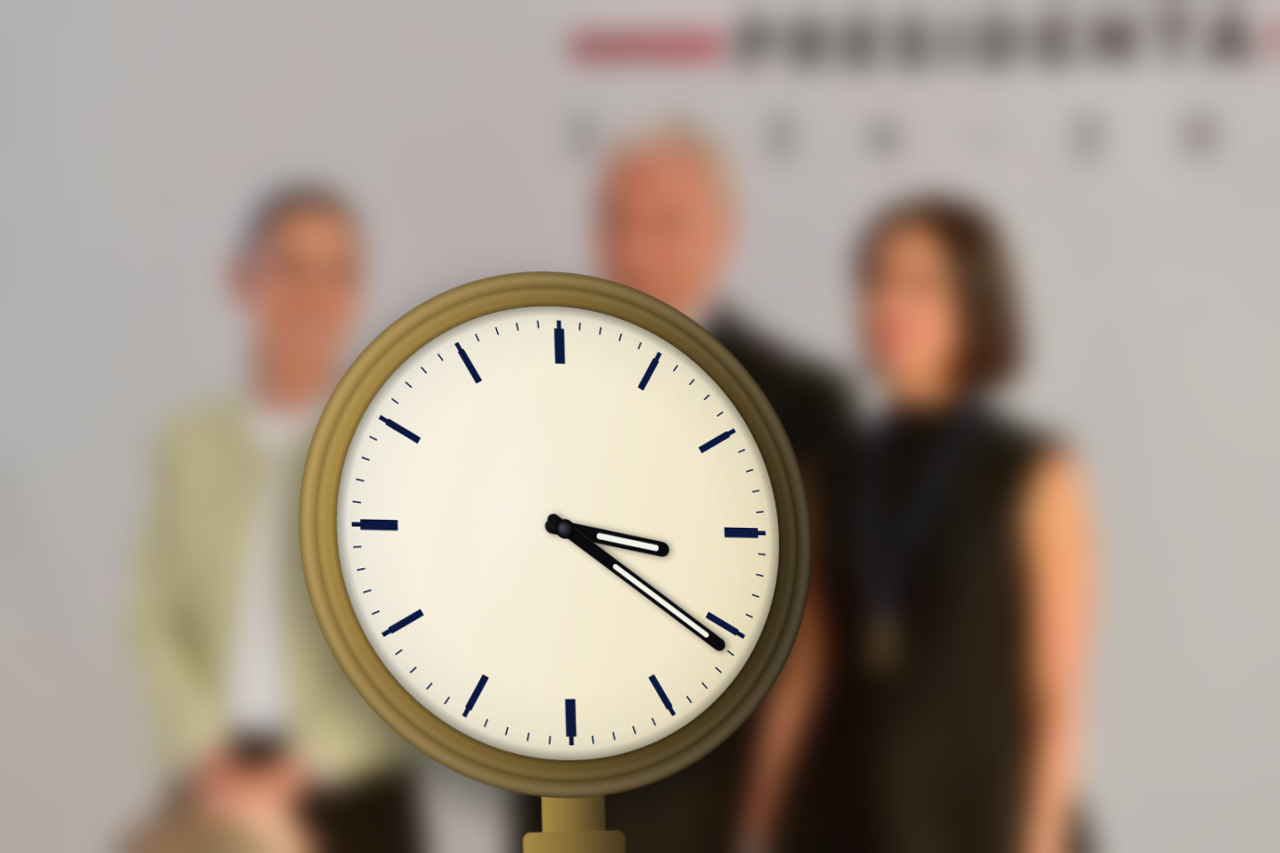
3:21
